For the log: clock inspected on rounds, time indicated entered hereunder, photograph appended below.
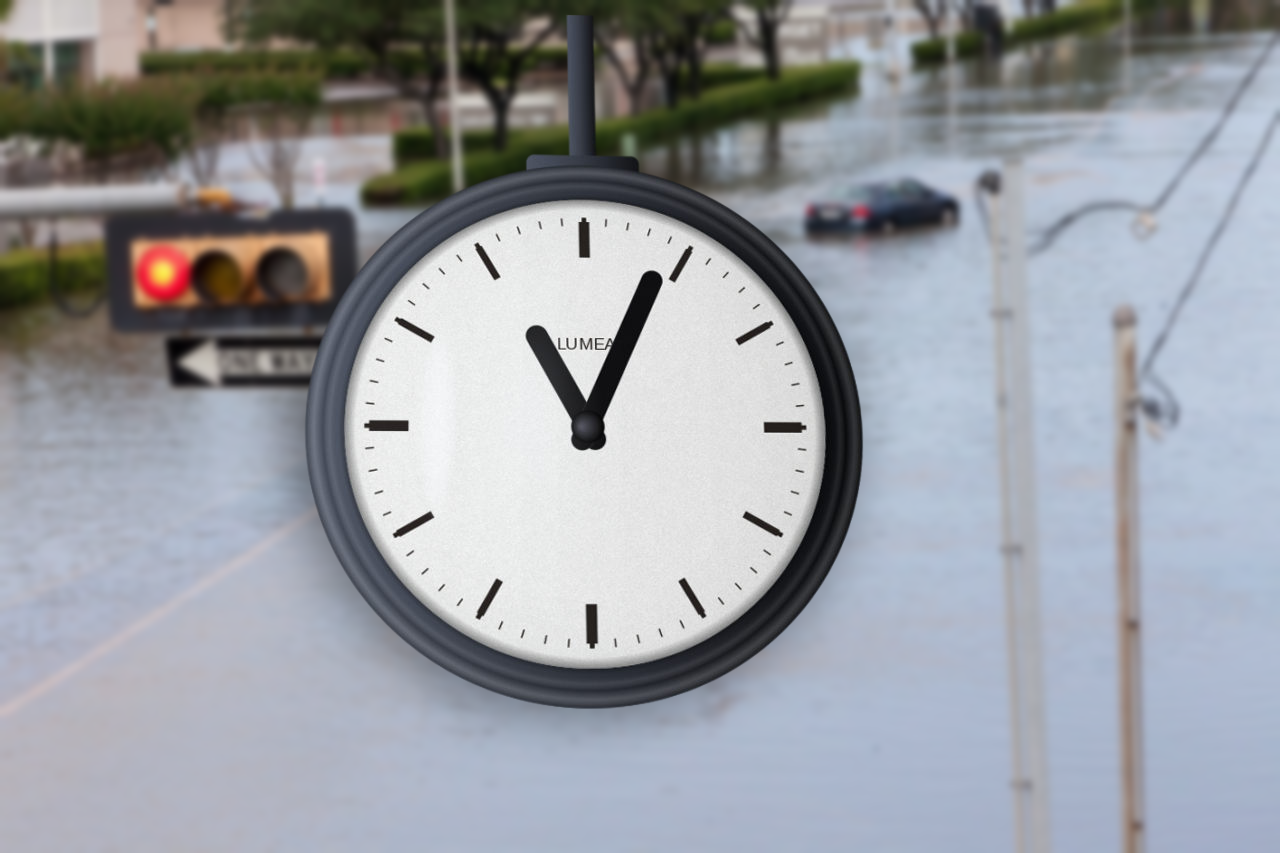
11:04
